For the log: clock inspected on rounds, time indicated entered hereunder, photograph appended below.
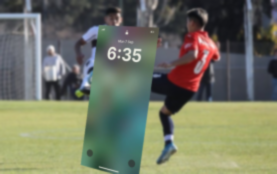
6:35
